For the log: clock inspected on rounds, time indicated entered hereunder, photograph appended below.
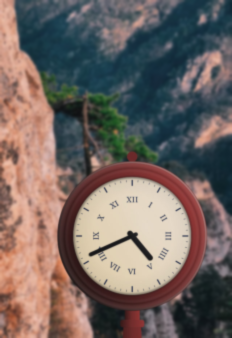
4:41
